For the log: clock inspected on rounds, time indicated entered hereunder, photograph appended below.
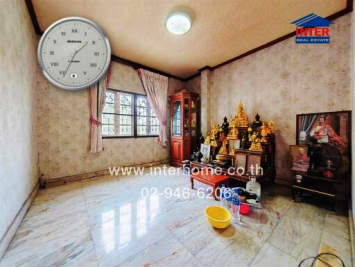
1:34
